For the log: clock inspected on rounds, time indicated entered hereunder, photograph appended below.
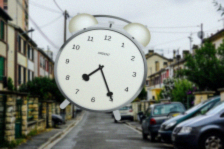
7:25
